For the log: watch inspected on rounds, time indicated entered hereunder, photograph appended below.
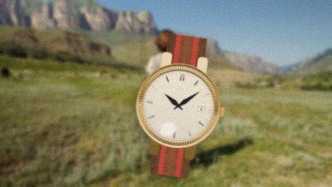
10:08
